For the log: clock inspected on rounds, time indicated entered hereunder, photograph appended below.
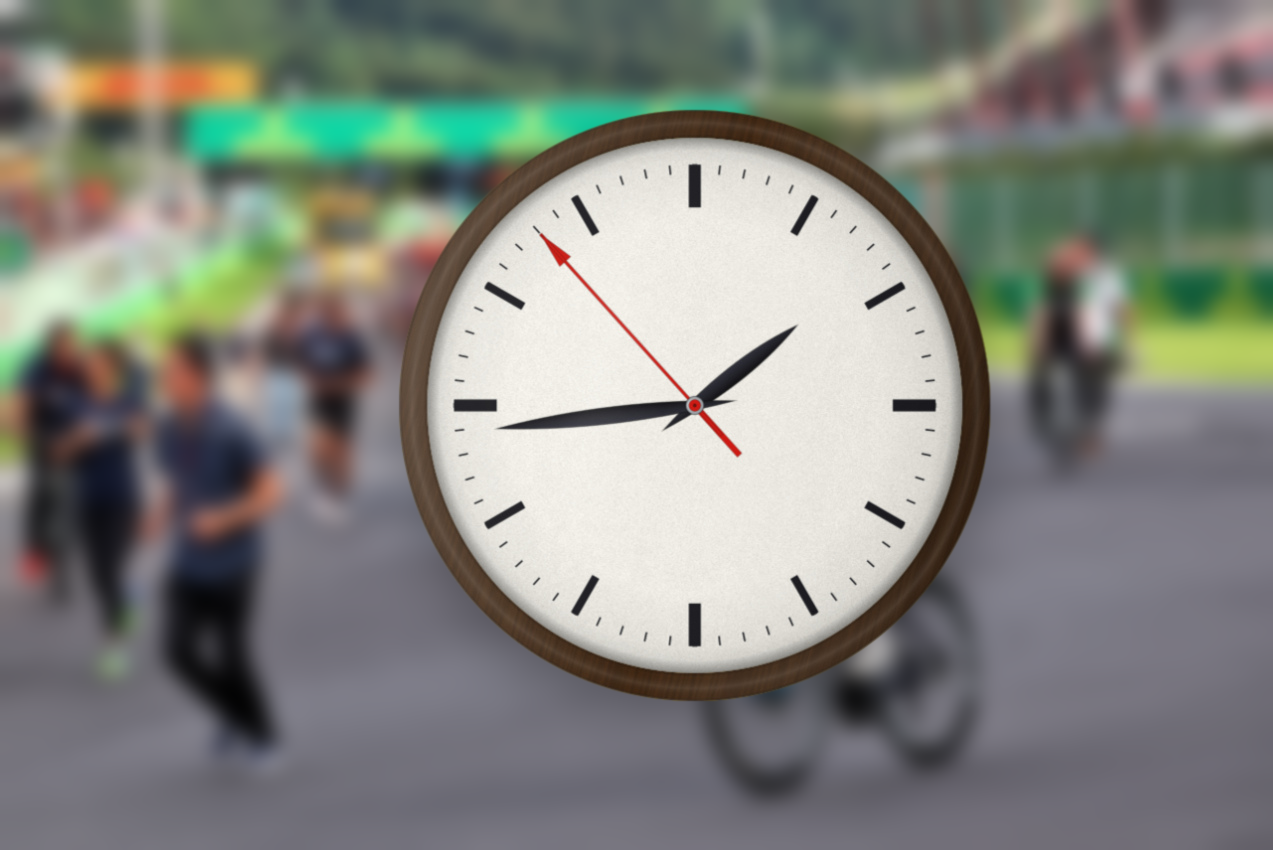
1:43:53
